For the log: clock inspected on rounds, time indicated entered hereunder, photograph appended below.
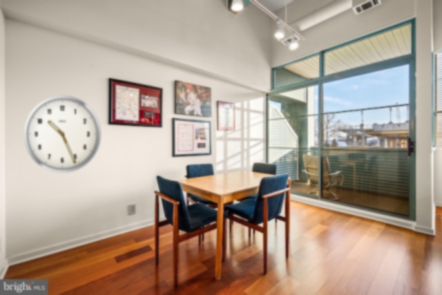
10:26
